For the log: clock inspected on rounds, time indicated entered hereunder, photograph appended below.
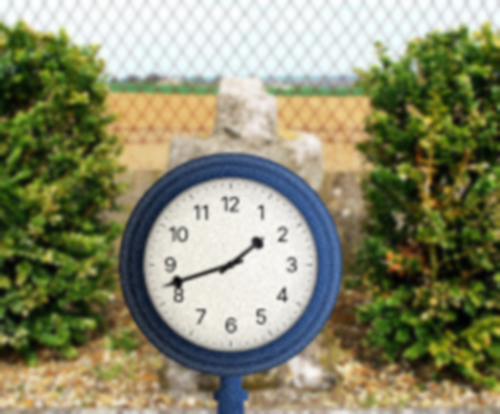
1:42
